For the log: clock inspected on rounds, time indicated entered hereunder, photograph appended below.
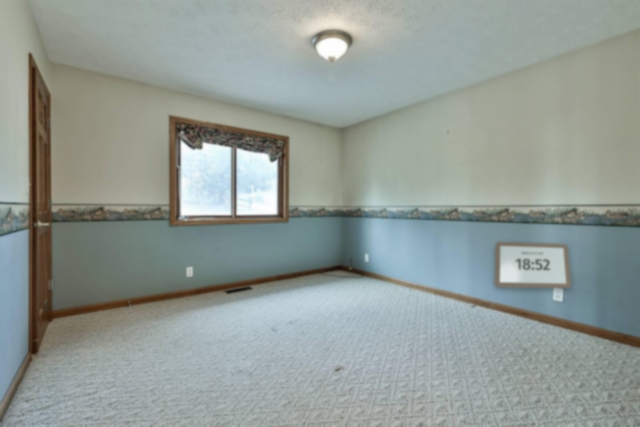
18:52
